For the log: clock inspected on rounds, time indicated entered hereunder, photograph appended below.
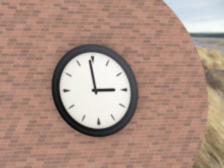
2:59
